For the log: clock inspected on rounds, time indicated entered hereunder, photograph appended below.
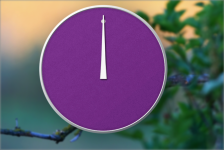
12:00
